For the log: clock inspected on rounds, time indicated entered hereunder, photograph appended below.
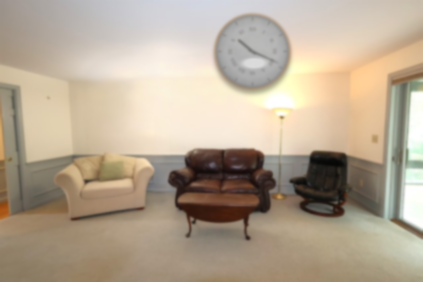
10:19
